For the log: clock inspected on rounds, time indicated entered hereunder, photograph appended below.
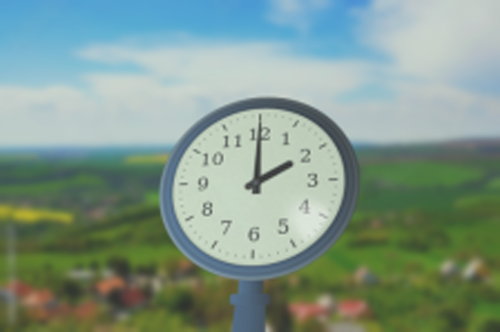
2:00
